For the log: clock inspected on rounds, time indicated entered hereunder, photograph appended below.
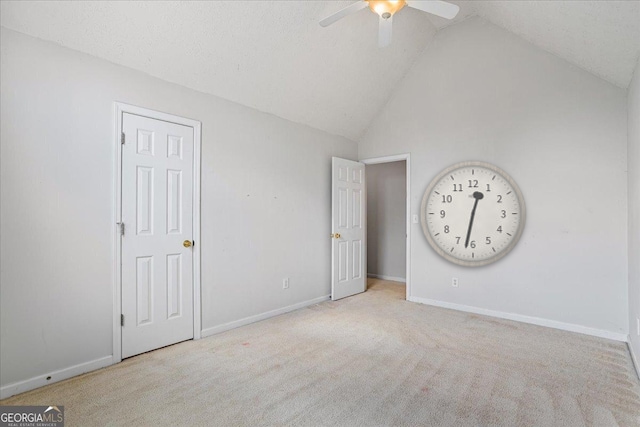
12:32
